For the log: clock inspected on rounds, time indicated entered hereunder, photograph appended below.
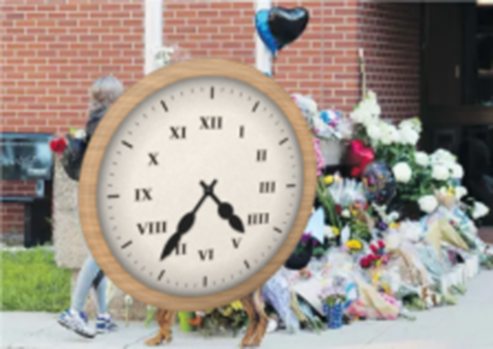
4:36
